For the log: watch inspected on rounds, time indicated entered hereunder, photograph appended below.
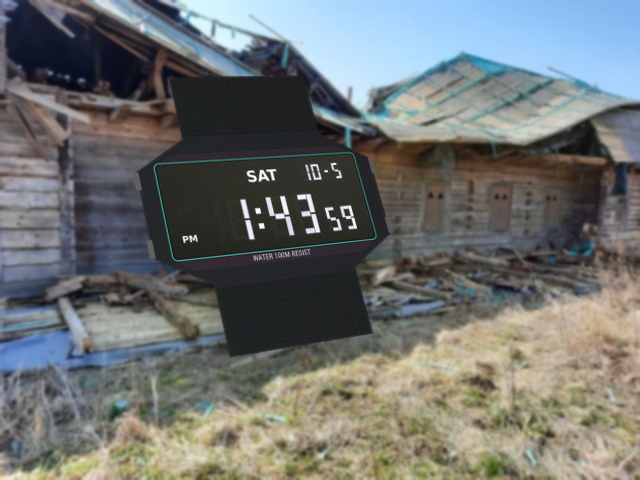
1:43:59
